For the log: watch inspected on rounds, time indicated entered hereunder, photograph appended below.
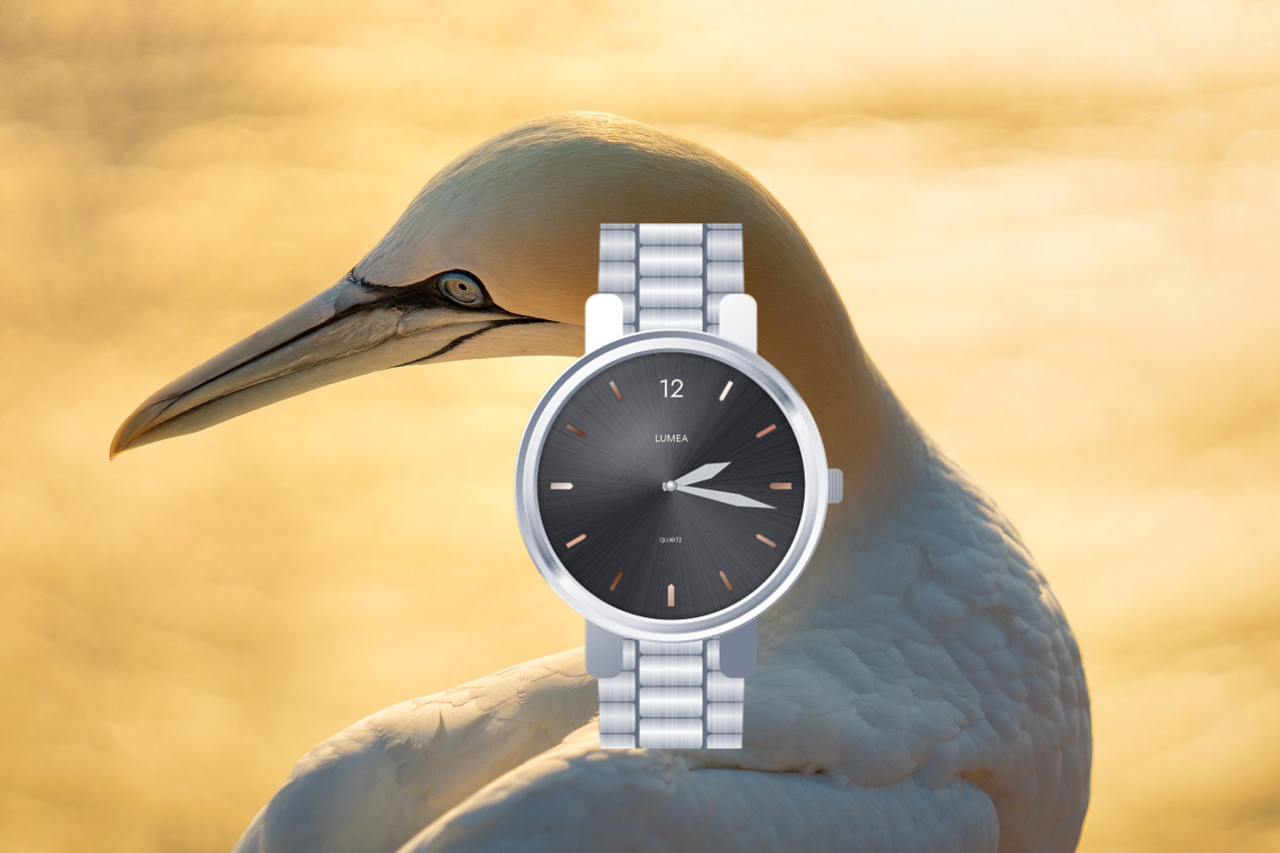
2:17
